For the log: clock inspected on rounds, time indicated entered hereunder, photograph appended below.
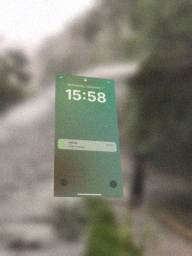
15:58
